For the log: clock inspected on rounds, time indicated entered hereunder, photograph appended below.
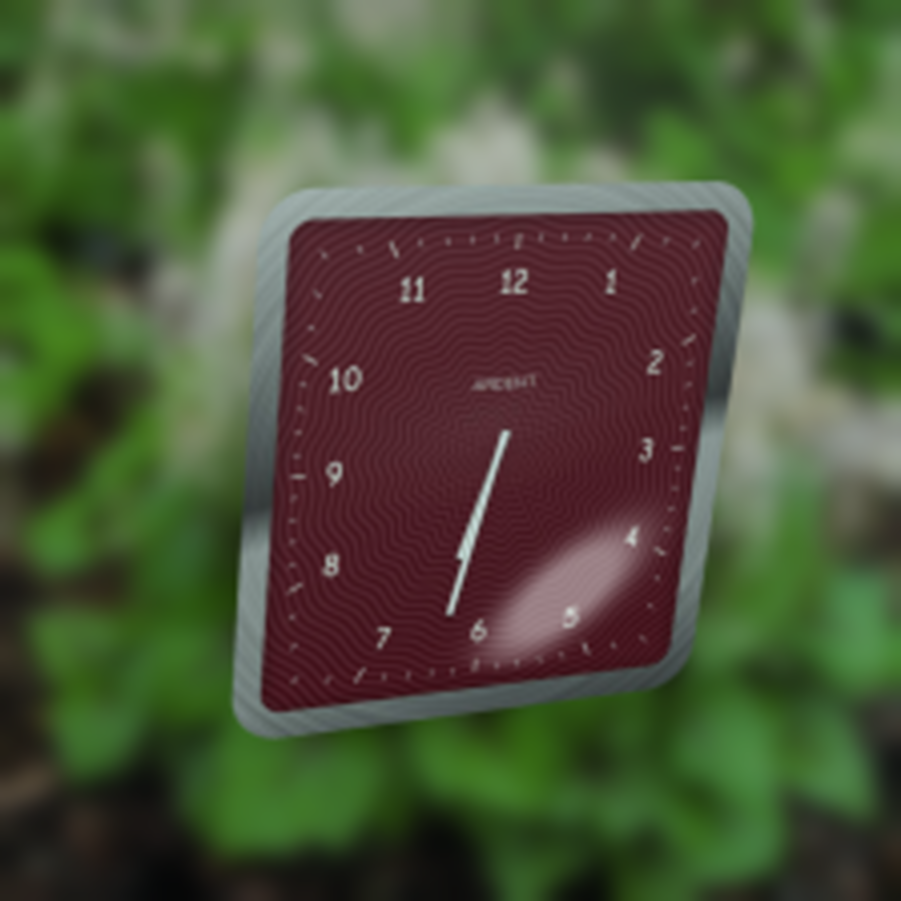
6:32
